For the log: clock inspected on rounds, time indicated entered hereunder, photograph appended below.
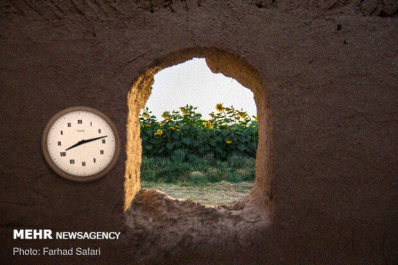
8:13
